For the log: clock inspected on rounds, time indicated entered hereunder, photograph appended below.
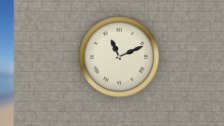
11:11
